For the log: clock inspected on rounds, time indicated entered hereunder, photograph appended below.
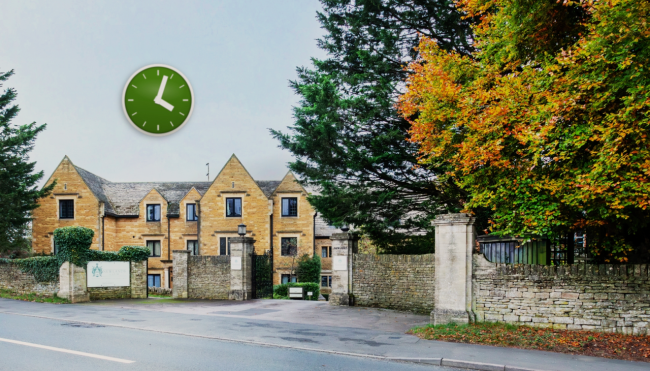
4:03
